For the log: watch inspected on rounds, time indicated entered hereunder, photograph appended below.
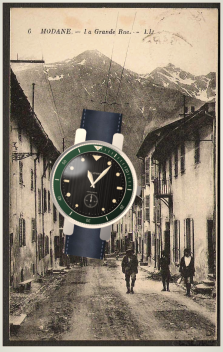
11:06
